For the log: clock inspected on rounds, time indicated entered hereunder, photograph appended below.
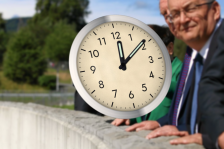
12:09
